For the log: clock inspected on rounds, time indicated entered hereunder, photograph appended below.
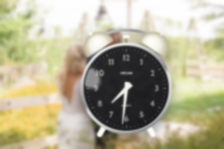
7:31
